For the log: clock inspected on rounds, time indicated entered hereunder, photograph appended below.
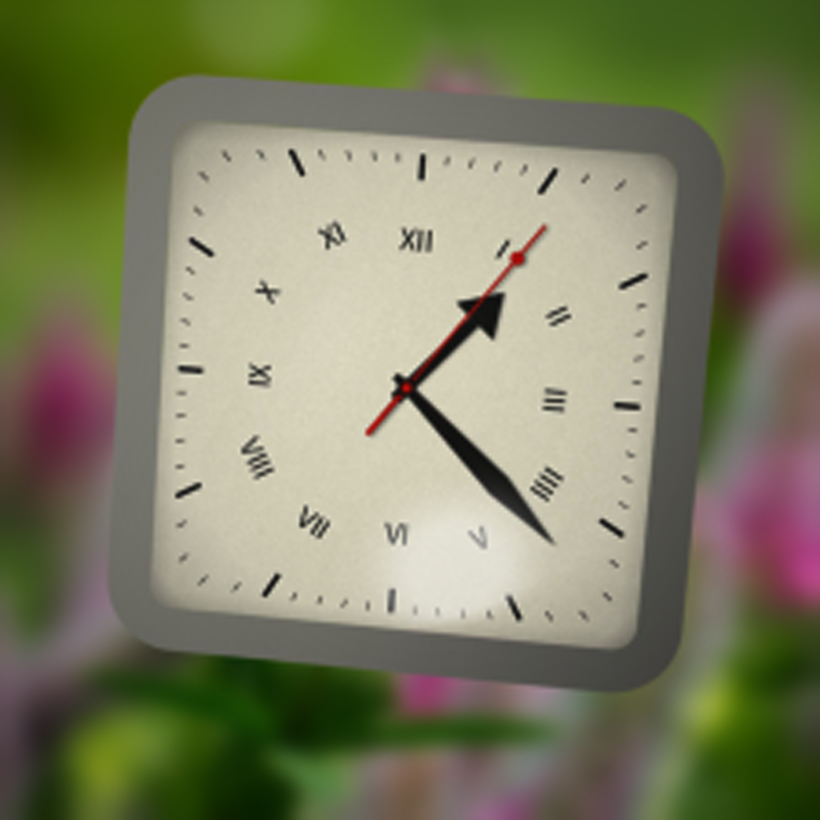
1:22:06
